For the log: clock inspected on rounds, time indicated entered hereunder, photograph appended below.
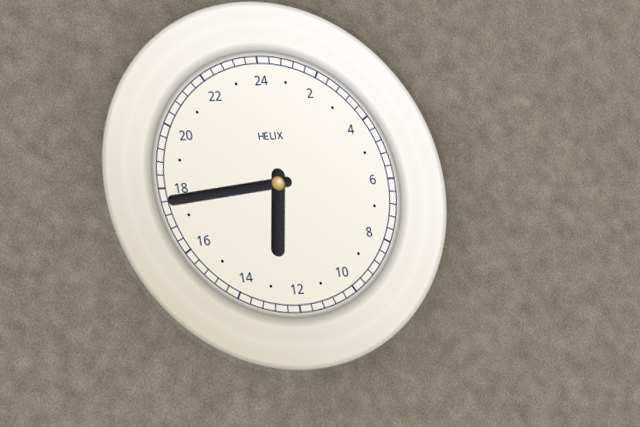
12:44
